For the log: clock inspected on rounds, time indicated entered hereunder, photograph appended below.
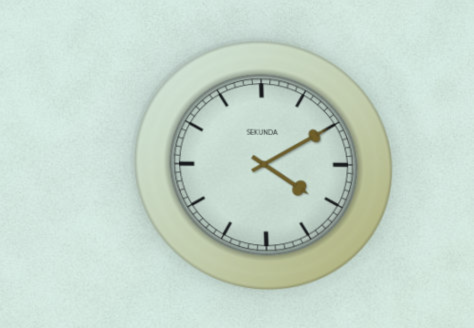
4:10
